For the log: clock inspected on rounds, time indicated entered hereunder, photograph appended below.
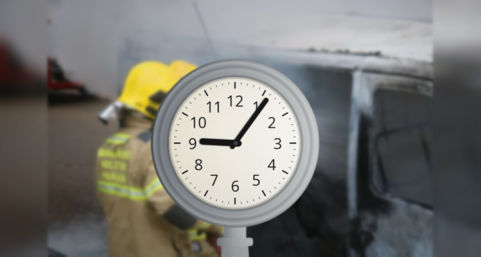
9:06
